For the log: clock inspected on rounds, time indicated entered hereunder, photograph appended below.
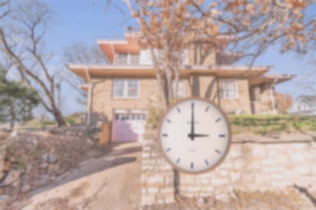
3:00
